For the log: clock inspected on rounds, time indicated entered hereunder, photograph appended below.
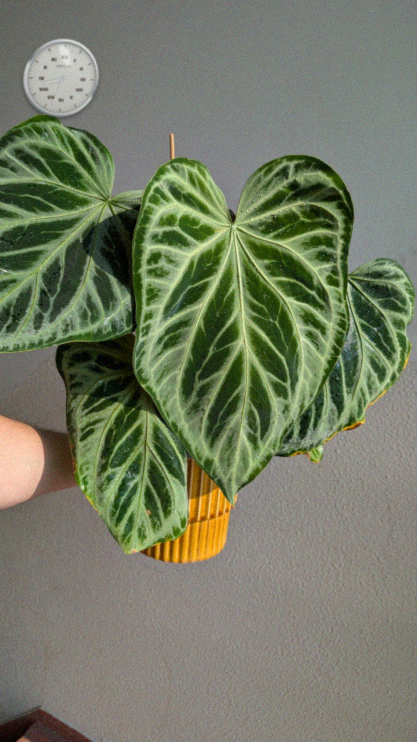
8:33
